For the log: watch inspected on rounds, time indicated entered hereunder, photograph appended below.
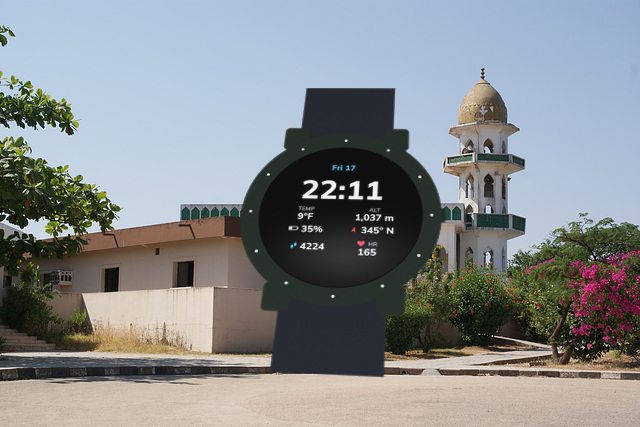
22:11
